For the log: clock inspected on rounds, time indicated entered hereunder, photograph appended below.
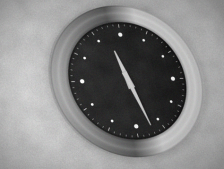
11:27
